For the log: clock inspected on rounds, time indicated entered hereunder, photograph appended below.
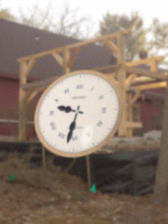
9:32
